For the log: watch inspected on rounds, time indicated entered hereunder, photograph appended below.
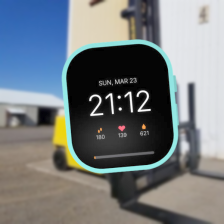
21:12
